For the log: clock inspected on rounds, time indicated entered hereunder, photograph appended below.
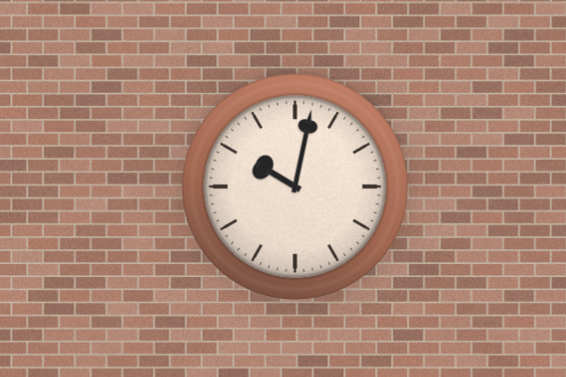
10:02
